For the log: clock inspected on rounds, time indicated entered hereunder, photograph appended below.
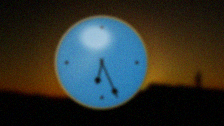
6:26
